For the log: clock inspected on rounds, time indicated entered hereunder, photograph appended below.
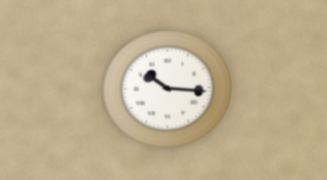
10:16
